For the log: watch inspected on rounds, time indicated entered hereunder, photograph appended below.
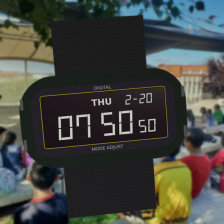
7:50:50
